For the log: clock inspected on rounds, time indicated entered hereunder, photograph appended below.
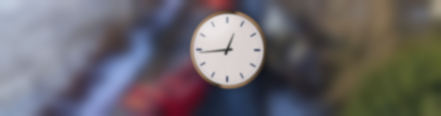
12:44
